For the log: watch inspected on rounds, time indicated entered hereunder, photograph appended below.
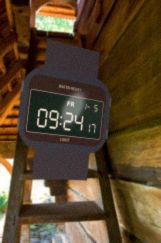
9:24:17
